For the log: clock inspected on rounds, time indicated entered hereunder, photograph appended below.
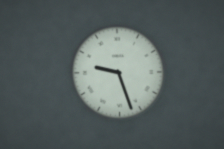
9:27
